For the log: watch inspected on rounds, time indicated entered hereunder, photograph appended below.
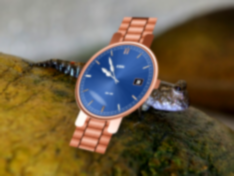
9:54
